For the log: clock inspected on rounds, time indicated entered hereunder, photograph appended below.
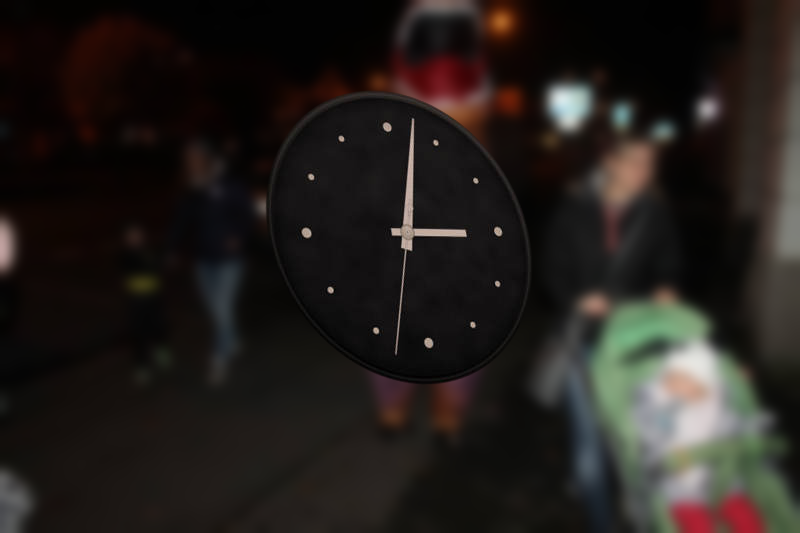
3:02:33
